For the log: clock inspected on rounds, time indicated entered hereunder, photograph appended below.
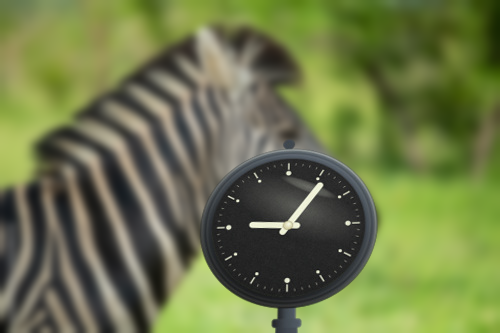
9:06
